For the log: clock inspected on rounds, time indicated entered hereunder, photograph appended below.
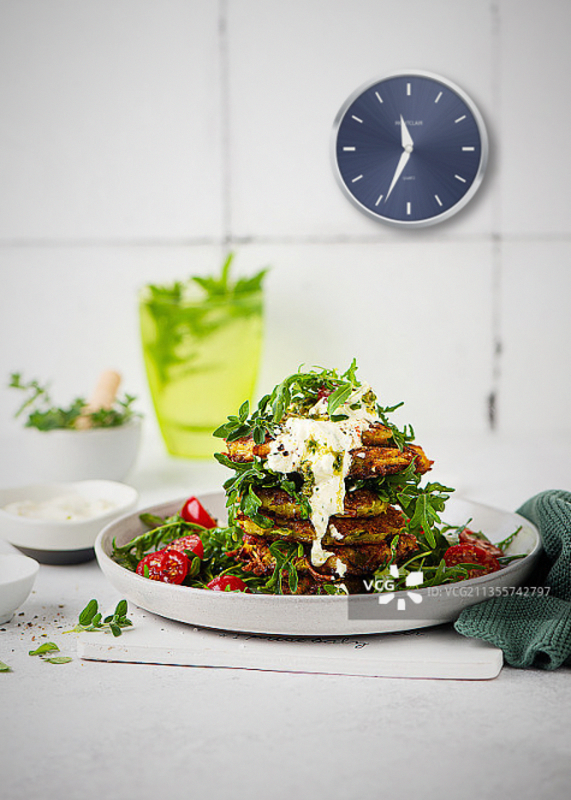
11:34
